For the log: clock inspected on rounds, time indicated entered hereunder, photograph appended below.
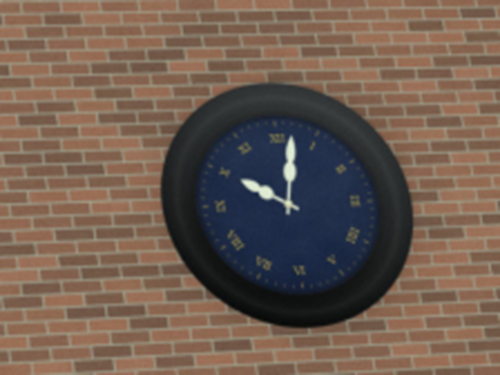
10:02
